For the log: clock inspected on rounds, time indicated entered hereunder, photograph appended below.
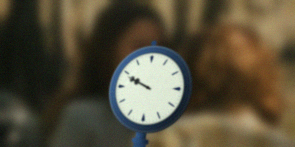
9:49
